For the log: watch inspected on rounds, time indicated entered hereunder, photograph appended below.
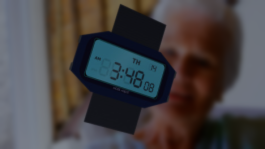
3:48:08
